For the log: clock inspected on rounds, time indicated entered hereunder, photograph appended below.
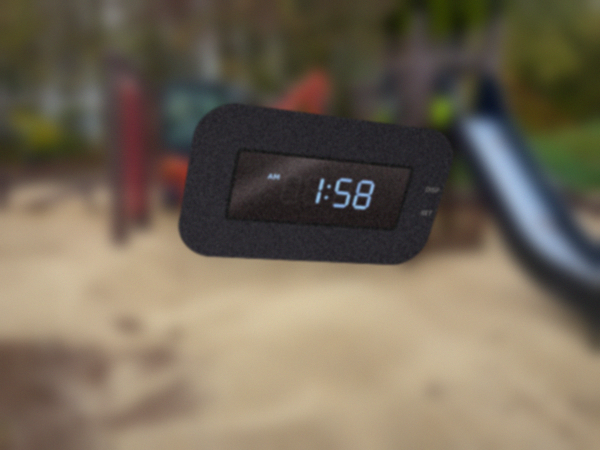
1:58
